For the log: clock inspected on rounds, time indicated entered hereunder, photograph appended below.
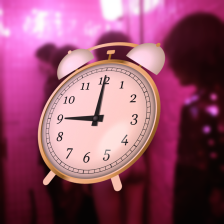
9:00
